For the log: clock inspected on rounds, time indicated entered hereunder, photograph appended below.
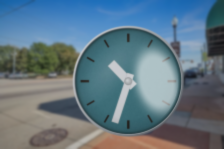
10:33
